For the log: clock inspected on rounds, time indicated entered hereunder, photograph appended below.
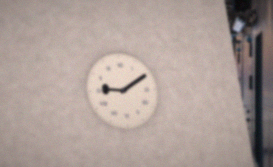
9:10
